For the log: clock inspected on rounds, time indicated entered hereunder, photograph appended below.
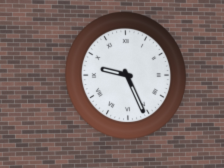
9:26
